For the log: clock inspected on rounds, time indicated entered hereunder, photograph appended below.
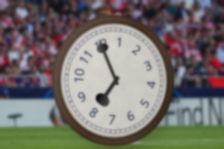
8:00
